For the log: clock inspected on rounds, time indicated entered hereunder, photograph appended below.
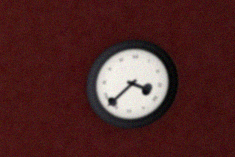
3:37
